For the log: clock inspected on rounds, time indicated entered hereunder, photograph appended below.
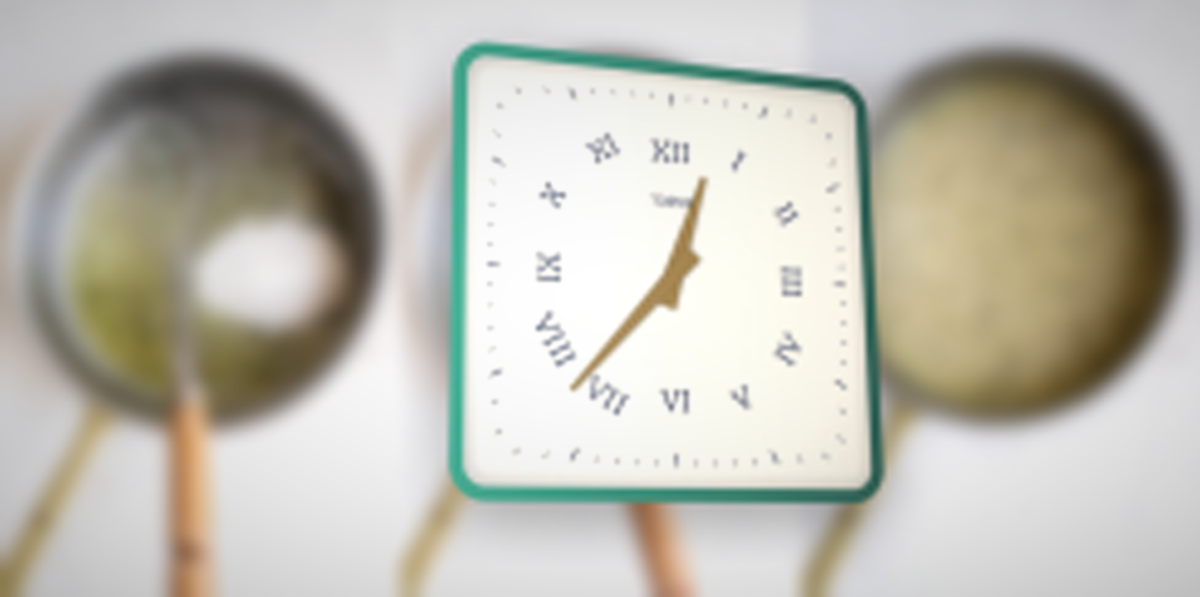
12:37
